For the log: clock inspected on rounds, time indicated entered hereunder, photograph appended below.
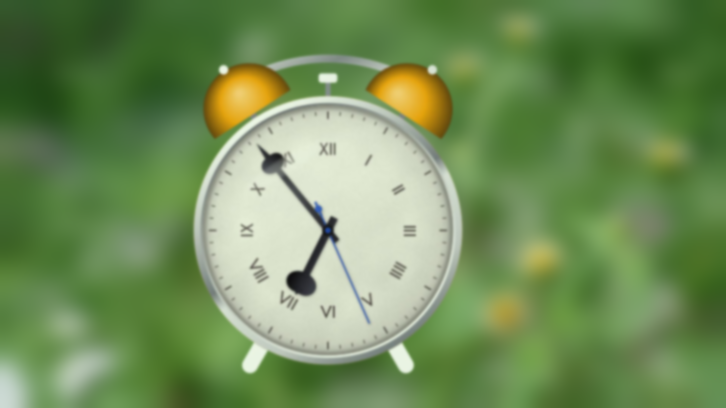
6:53:26
